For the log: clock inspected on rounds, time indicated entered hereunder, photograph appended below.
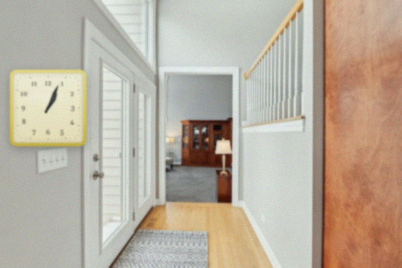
1:04
